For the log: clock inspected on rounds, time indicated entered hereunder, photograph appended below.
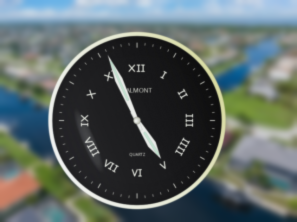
4:56
